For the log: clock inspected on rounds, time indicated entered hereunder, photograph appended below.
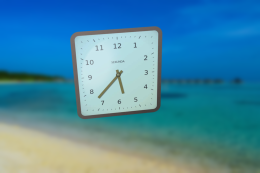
5:37
